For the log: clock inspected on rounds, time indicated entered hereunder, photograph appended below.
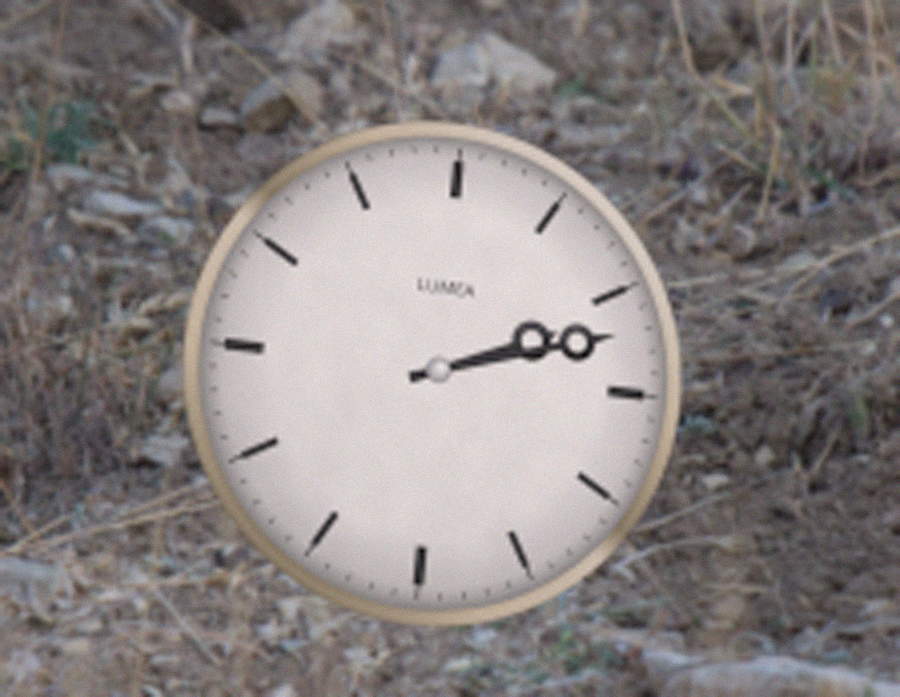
2:12
